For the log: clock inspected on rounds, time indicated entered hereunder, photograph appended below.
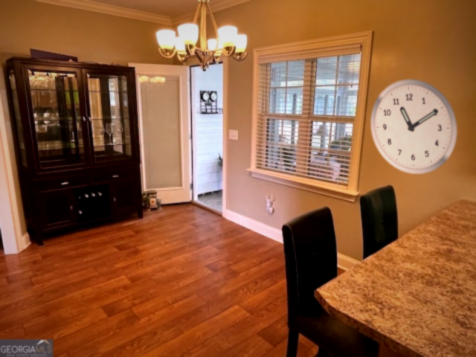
11:10
